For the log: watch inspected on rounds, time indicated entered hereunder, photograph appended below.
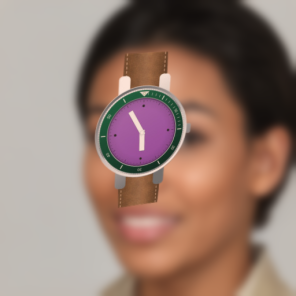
5:55
